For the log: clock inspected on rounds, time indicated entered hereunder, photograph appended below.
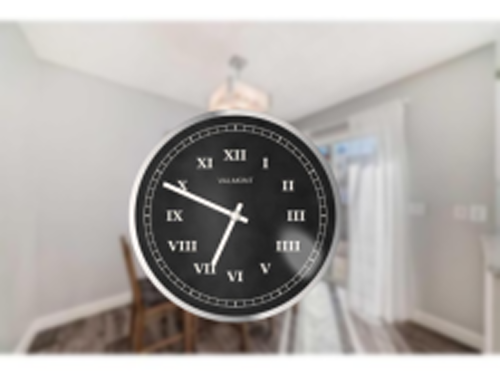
6:49
